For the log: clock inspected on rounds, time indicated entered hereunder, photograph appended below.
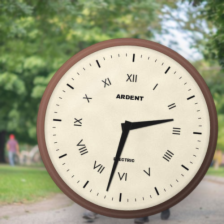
2:32
